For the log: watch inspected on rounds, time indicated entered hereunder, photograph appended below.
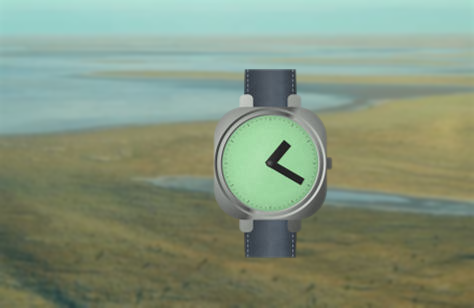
1:20
